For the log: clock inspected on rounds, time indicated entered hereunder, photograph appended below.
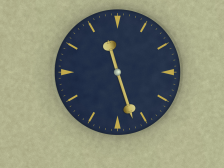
11:27
